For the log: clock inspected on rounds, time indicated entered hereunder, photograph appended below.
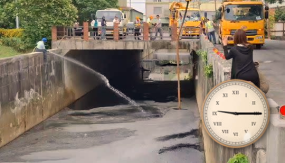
9:15
